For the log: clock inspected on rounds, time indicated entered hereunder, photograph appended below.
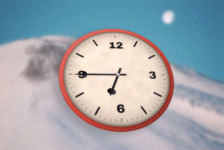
6:45
